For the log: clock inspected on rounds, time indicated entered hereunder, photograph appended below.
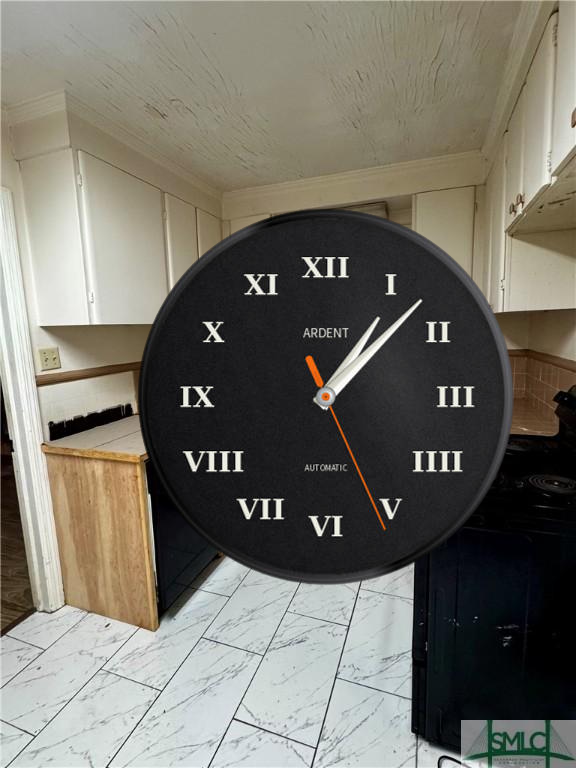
1:07:26
